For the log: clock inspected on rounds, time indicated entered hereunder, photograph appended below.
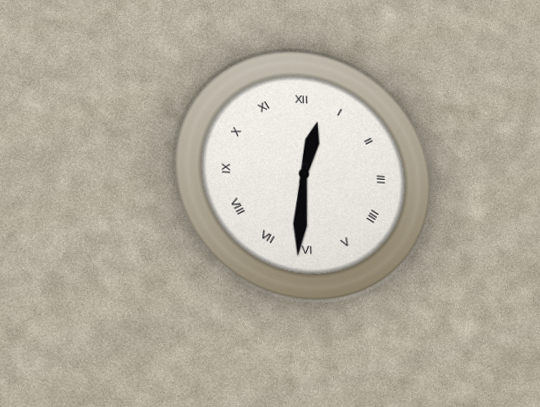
12:31
